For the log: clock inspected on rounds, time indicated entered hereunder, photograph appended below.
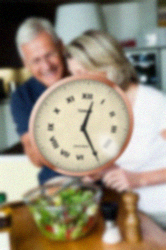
12:25
